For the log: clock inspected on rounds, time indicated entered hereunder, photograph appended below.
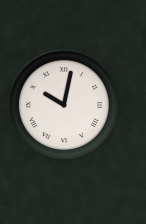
10:02
